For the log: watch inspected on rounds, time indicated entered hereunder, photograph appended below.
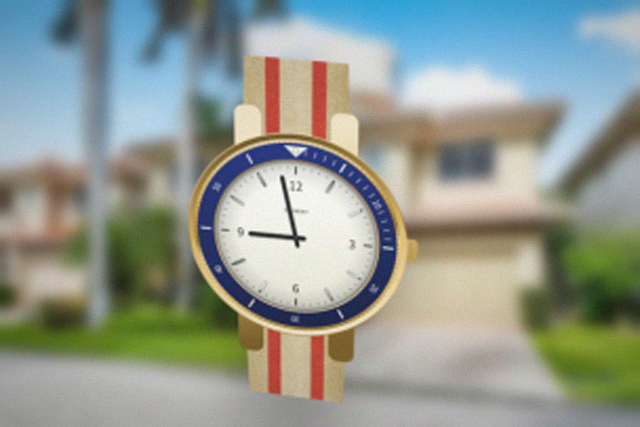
8:58
